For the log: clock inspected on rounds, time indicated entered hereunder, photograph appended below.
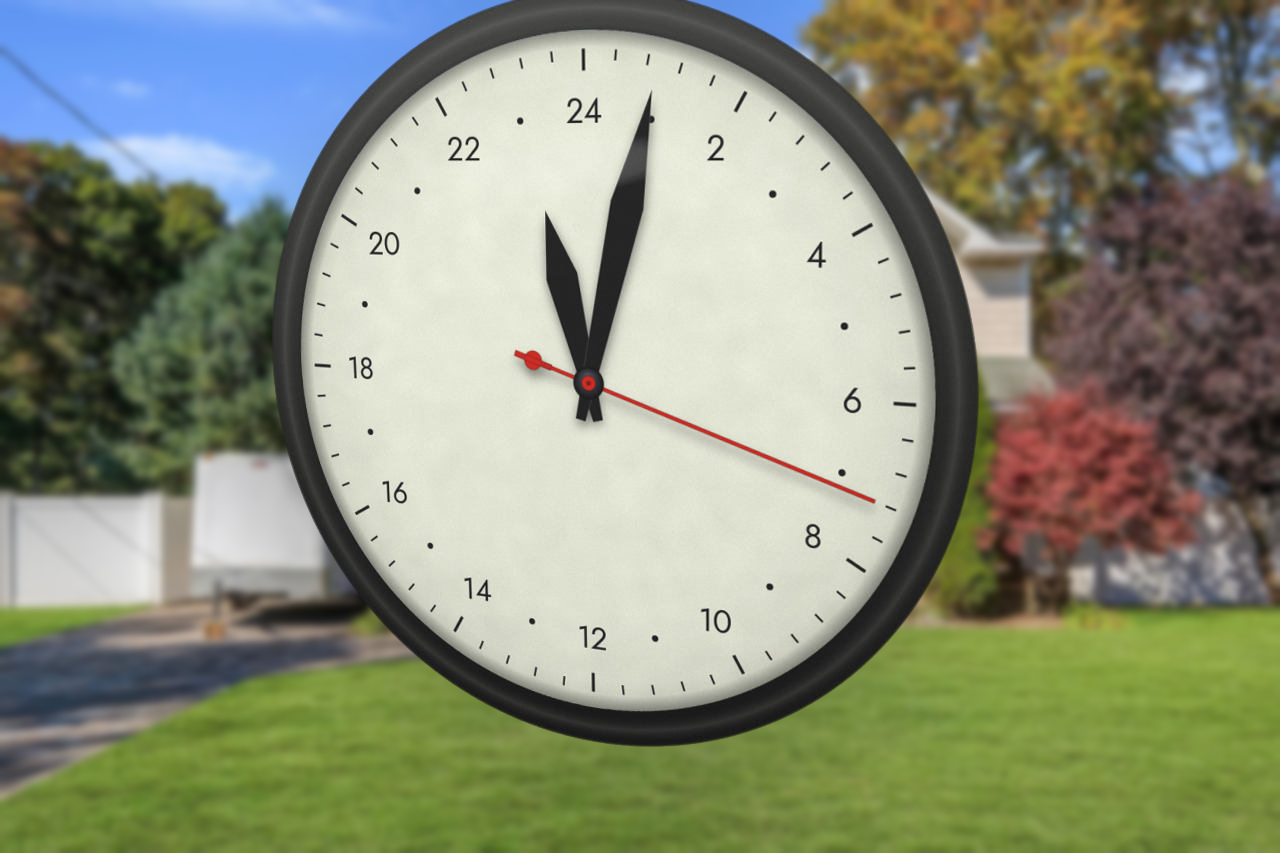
23:02:18
